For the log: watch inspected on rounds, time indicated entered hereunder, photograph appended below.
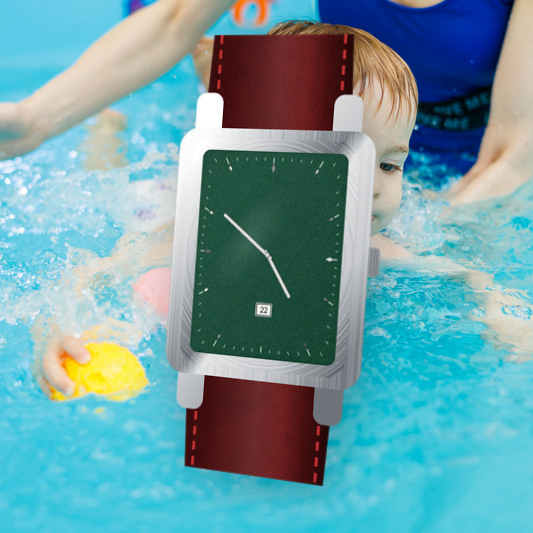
4:51
